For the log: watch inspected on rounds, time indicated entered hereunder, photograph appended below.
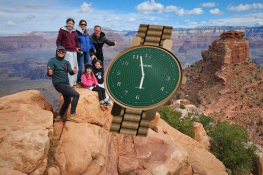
5:57
